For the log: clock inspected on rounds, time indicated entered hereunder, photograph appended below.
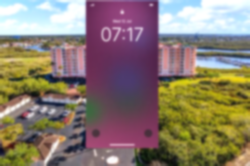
7:17
